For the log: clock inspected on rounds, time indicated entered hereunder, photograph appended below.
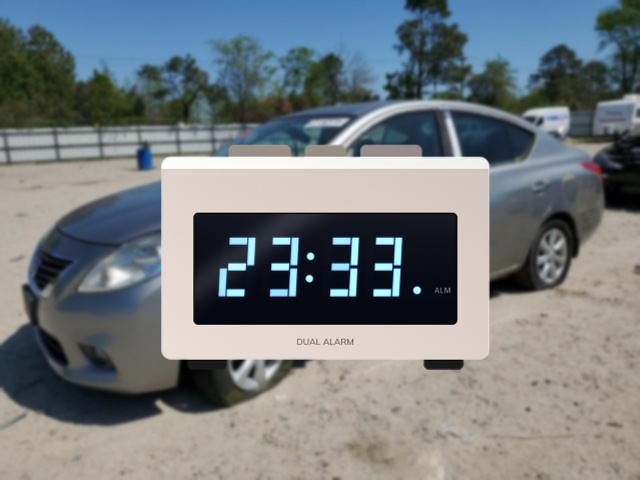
23:33
